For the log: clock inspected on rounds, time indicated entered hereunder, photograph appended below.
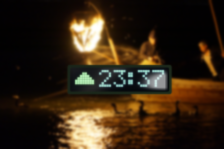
23:37
